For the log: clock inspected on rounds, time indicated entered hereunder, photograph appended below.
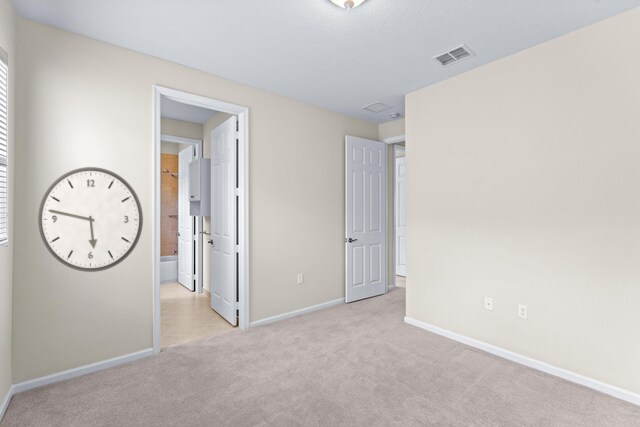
5:47
